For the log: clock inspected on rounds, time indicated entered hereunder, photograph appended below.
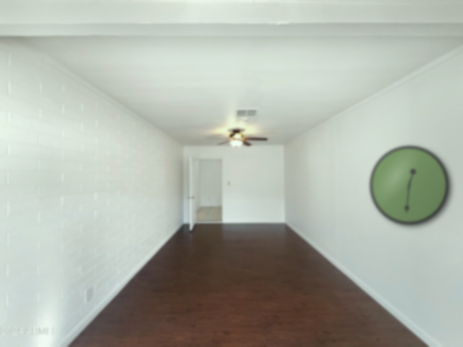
12:31
